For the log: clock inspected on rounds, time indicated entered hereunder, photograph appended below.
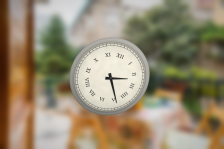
2:24
